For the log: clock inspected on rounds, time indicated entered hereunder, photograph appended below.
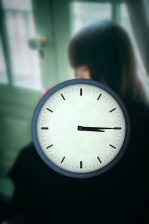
3:15
